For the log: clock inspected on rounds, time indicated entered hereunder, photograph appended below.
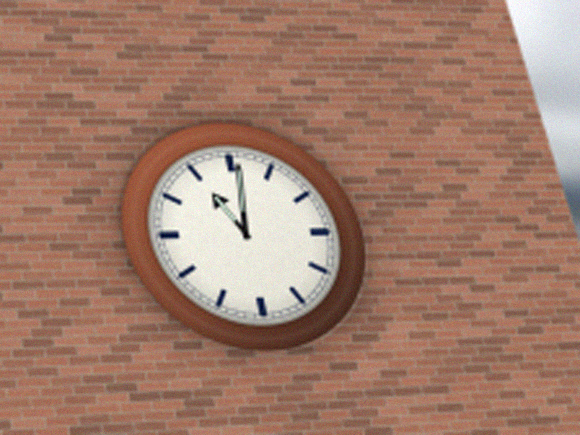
11:01
